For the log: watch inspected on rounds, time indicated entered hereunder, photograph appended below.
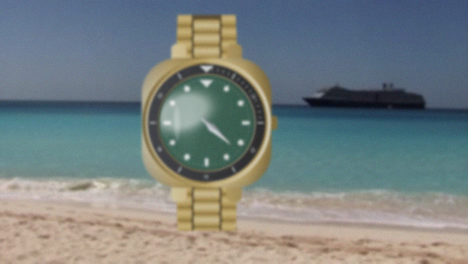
4:22
